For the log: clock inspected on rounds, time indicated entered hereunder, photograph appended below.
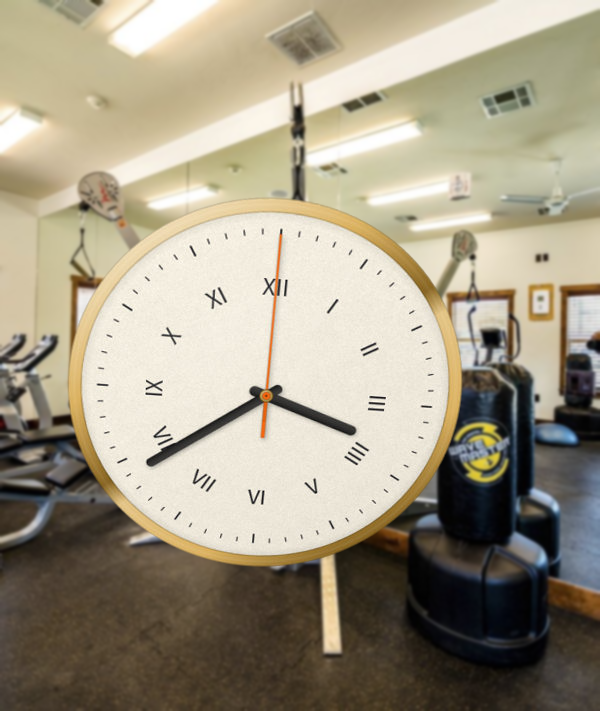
3:39:00
